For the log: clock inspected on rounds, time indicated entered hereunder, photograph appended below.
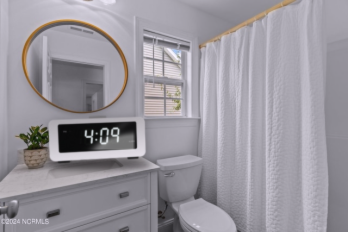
4:09
